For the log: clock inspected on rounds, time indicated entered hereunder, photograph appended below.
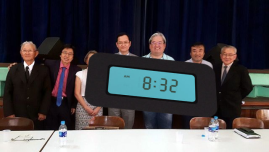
8:32
